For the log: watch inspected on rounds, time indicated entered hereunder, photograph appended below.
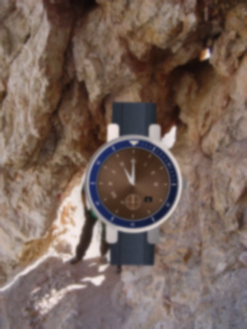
11:00
